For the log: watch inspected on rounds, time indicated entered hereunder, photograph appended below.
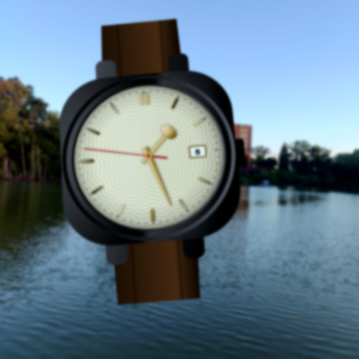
1:26:47
